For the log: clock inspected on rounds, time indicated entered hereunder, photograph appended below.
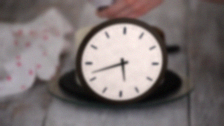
5:42
